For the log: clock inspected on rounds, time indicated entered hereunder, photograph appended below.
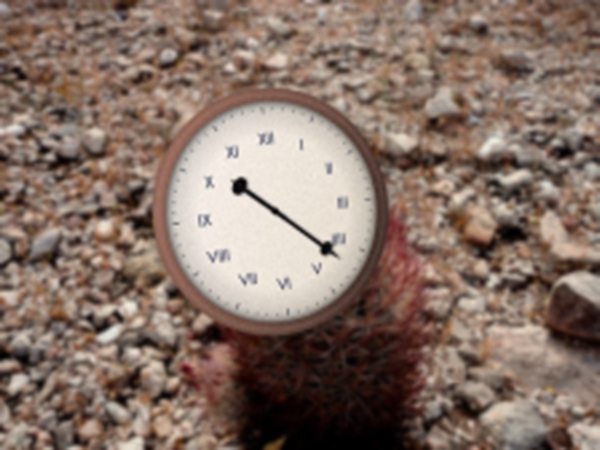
10:22
